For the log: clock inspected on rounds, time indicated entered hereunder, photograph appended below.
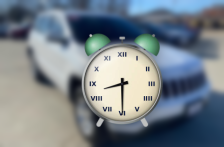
8:30
